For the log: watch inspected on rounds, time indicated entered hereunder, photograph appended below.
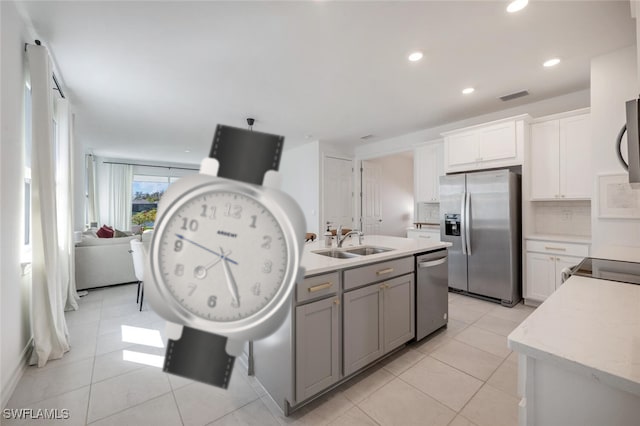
7:24:47
